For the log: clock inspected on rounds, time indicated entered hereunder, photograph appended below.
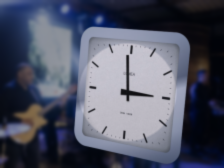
2:59
